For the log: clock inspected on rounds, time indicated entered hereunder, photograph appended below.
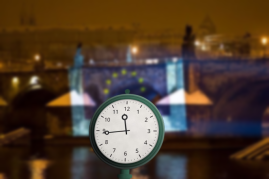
11:44
